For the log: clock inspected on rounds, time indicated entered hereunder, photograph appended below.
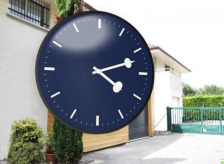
4:12
